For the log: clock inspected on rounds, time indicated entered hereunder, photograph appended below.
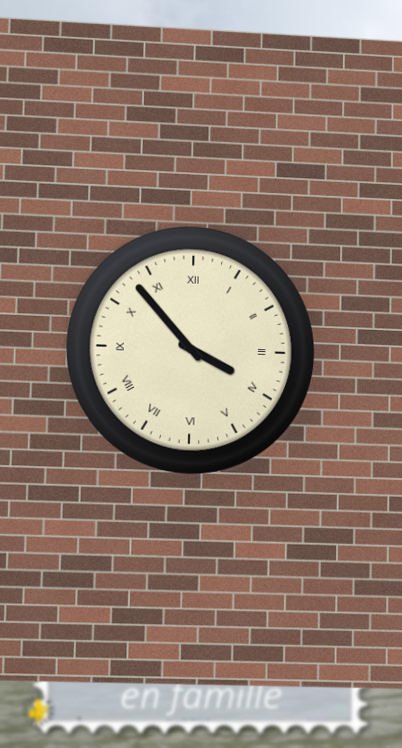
3:53
